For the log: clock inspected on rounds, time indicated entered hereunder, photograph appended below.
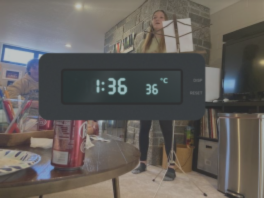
1:36
